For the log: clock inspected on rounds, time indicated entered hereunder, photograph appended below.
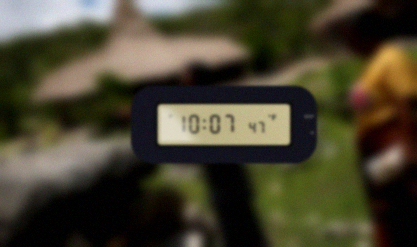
10:07
